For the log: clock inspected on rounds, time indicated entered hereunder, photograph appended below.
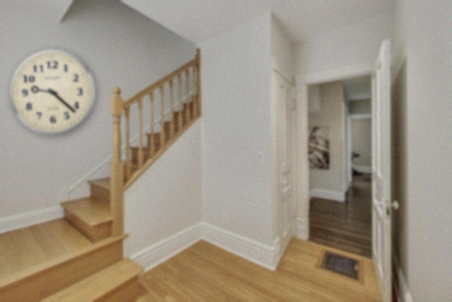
9:22
